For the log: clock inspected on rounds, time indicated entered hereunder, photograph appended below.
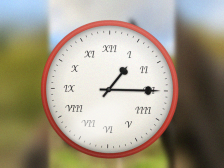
1:15
